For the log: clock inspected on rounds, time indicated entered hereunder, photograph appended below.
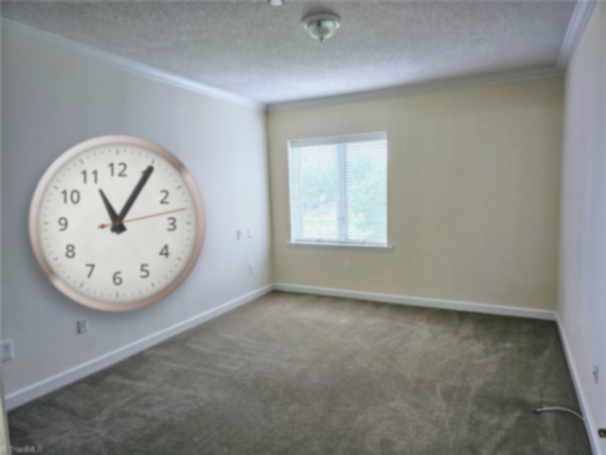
11:05:13
